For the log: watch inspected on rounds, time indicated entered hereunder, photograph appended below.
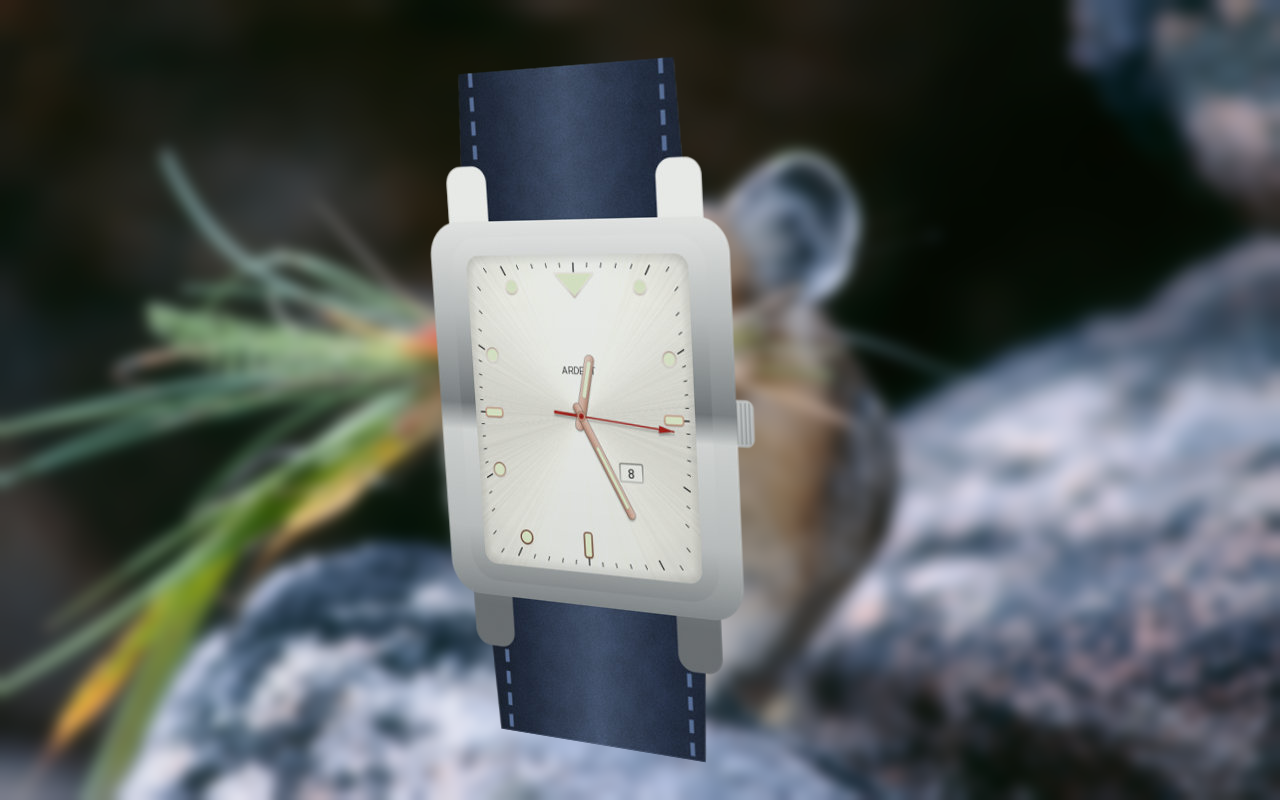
12:25:16
